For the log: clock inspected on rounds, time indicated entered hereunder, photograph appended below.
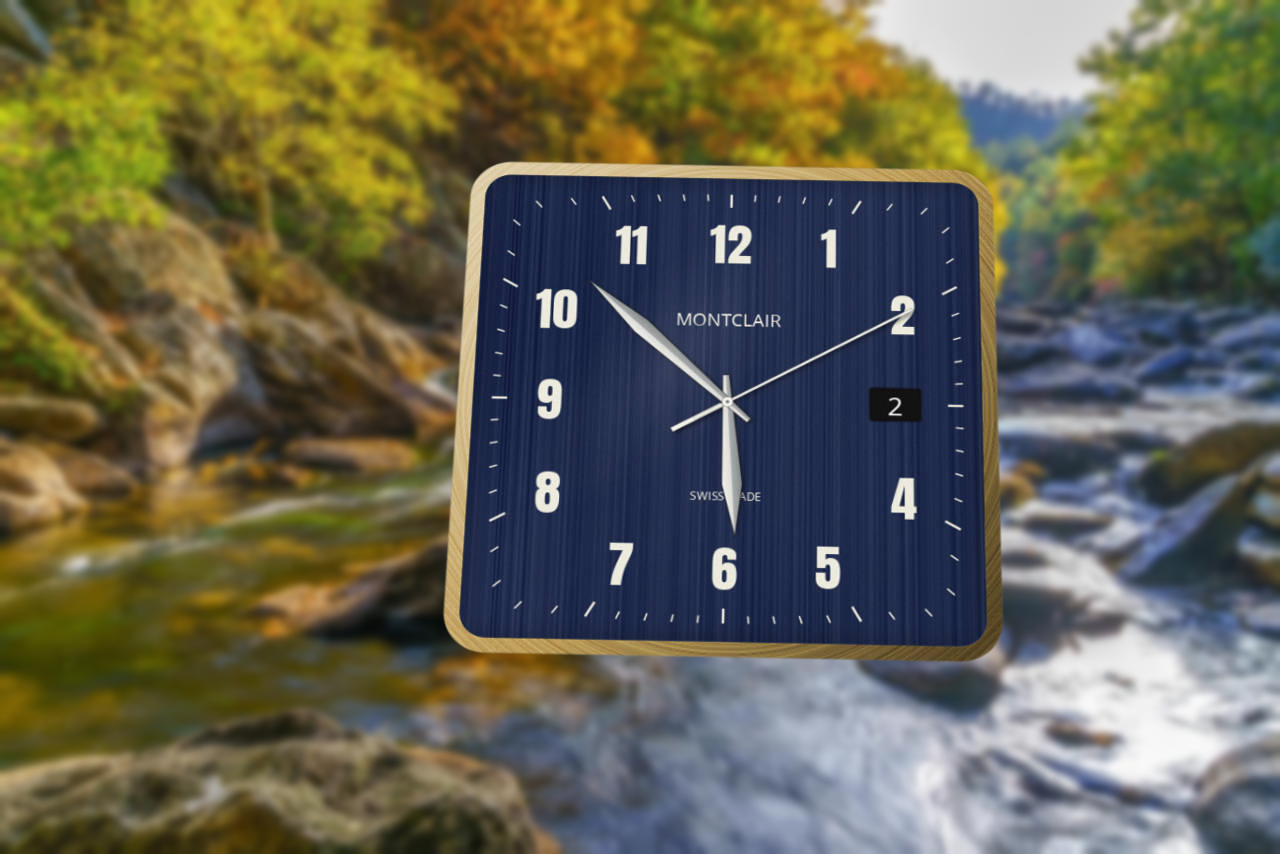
5:52:10
